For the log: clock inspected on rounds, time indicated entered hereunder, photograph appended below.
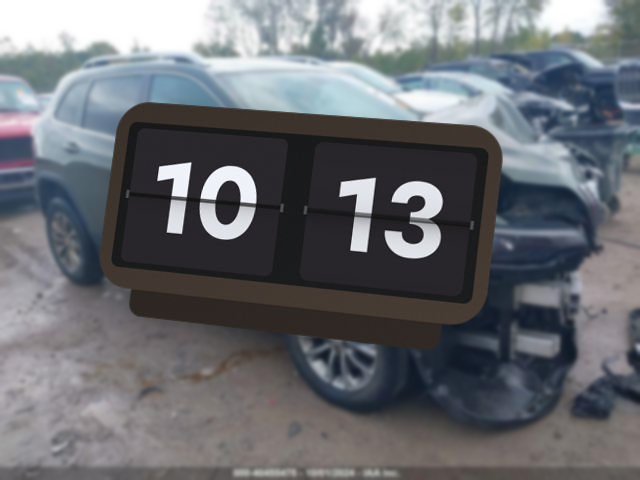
10:13
